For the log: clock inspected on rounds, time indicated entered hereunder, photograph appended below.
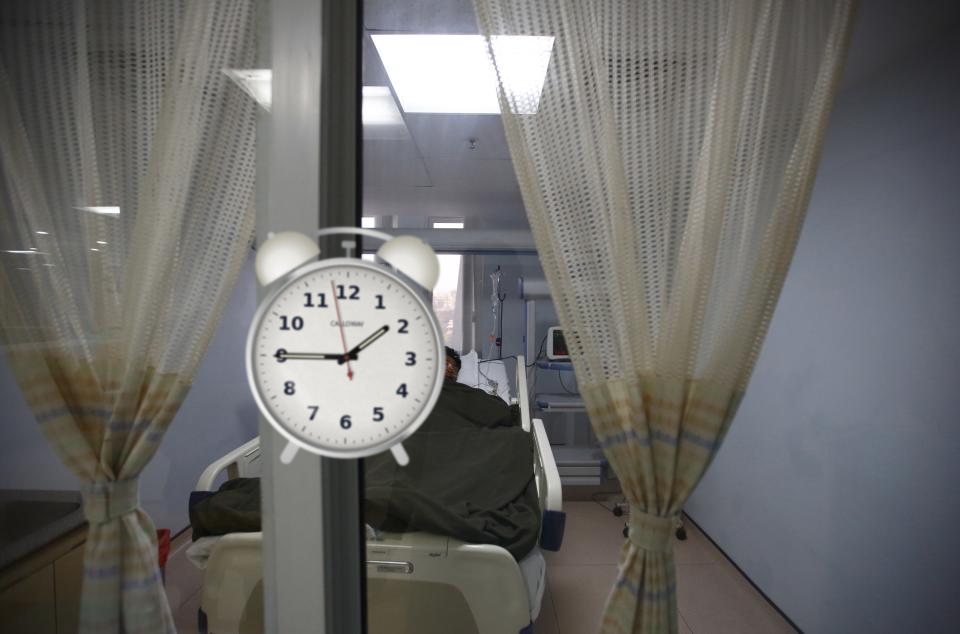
1:44:58
